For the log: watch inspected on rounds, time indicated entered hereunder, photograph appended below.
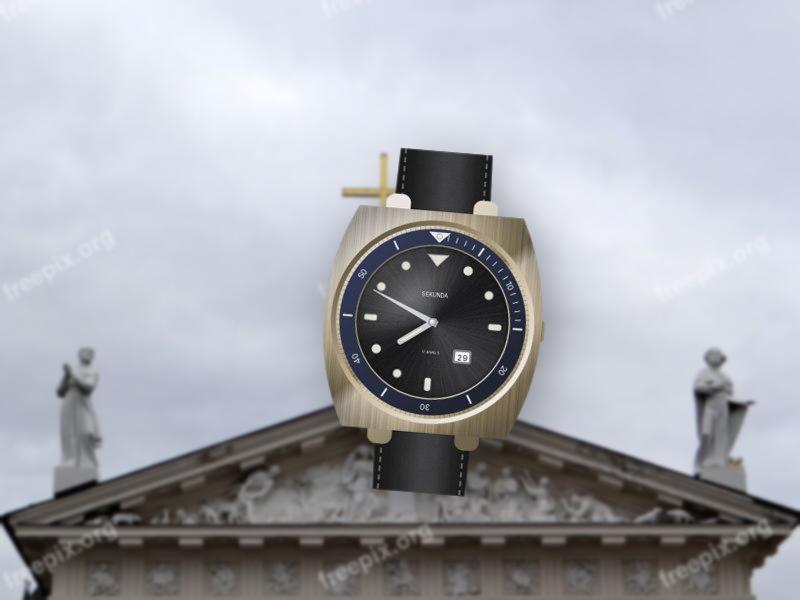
7:49
